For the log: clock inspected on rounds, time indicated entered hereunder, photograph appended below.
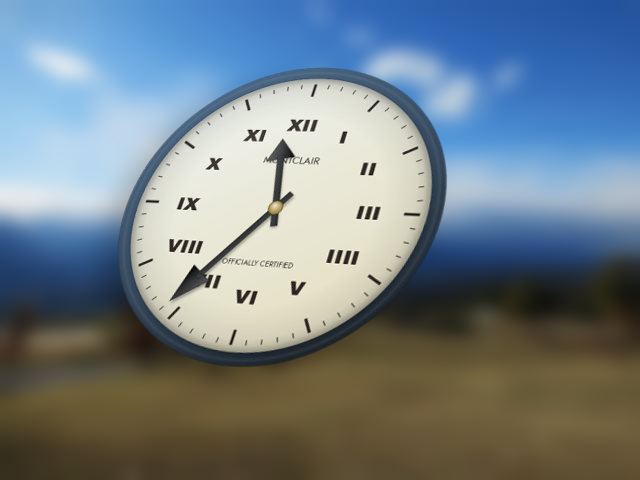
11:36
